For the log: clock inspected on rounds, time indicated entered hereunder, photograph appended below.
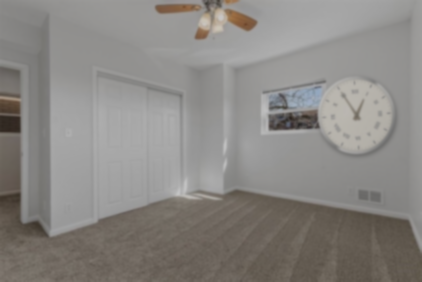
12:55
